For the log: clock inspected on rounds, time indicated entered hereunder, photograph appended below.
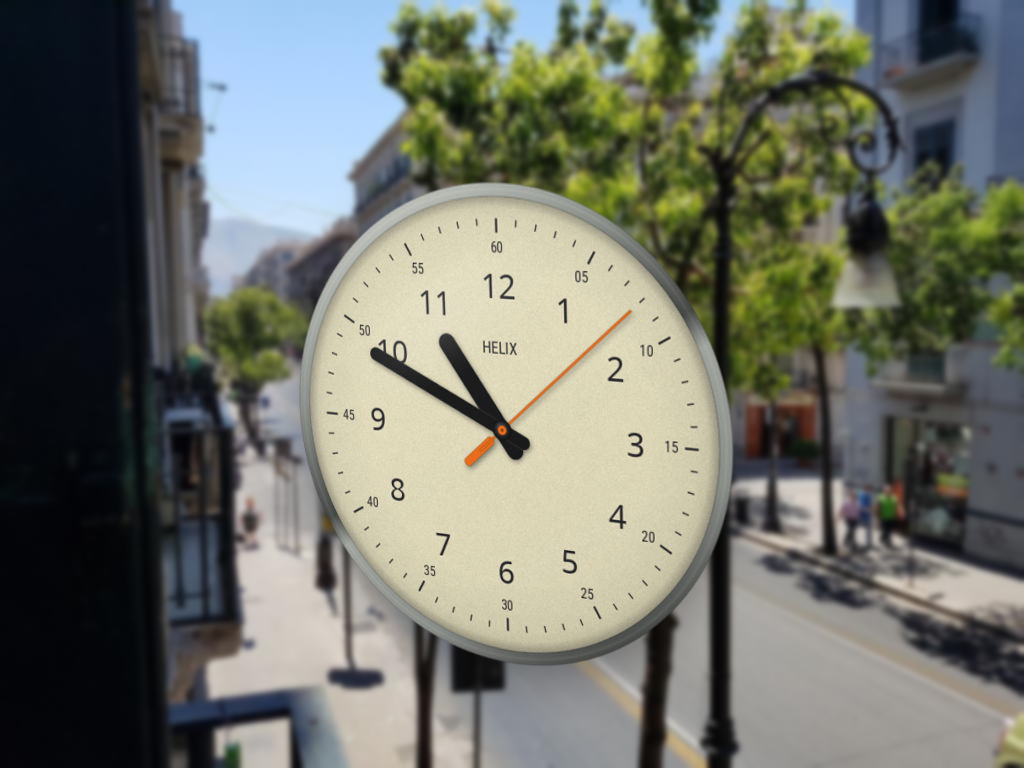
10:49:08
